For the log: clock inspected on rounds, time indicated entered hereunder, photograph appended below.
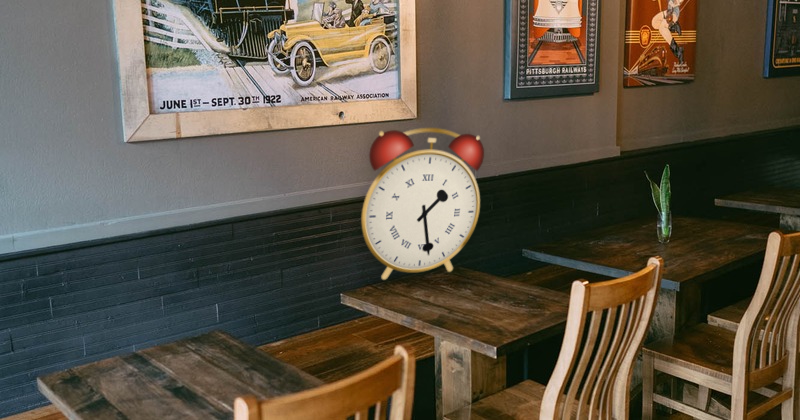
1:28
